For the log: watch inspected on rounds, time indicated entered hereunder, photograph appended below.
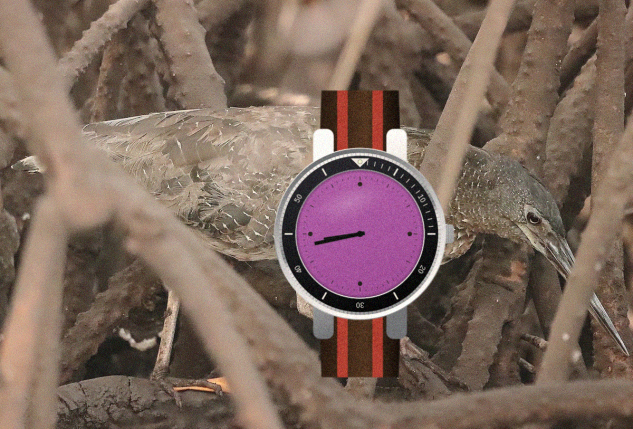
8:43
